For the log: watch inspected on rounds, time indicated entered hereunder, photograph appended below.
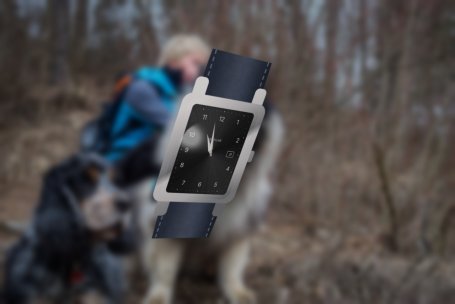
10:58
